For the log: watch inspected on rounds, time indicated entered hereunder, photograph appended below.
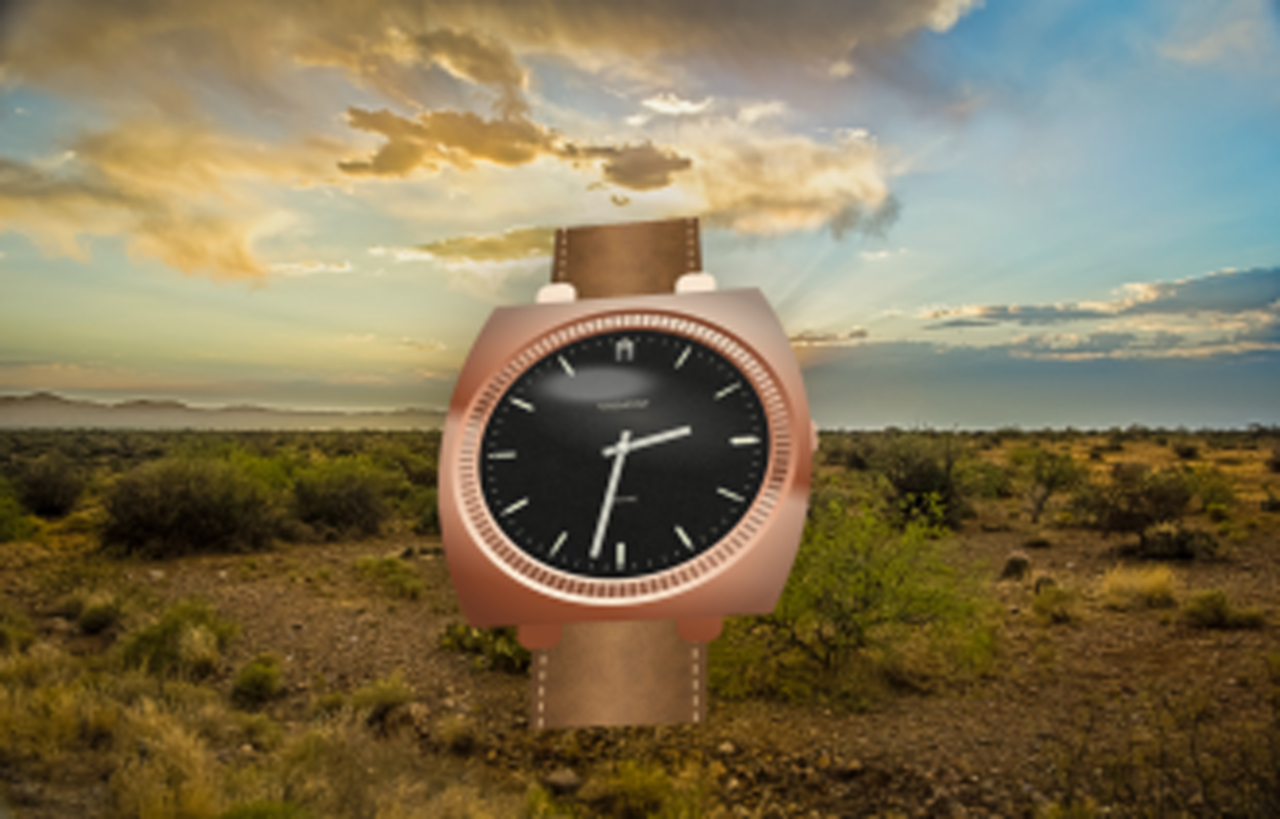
2:32
